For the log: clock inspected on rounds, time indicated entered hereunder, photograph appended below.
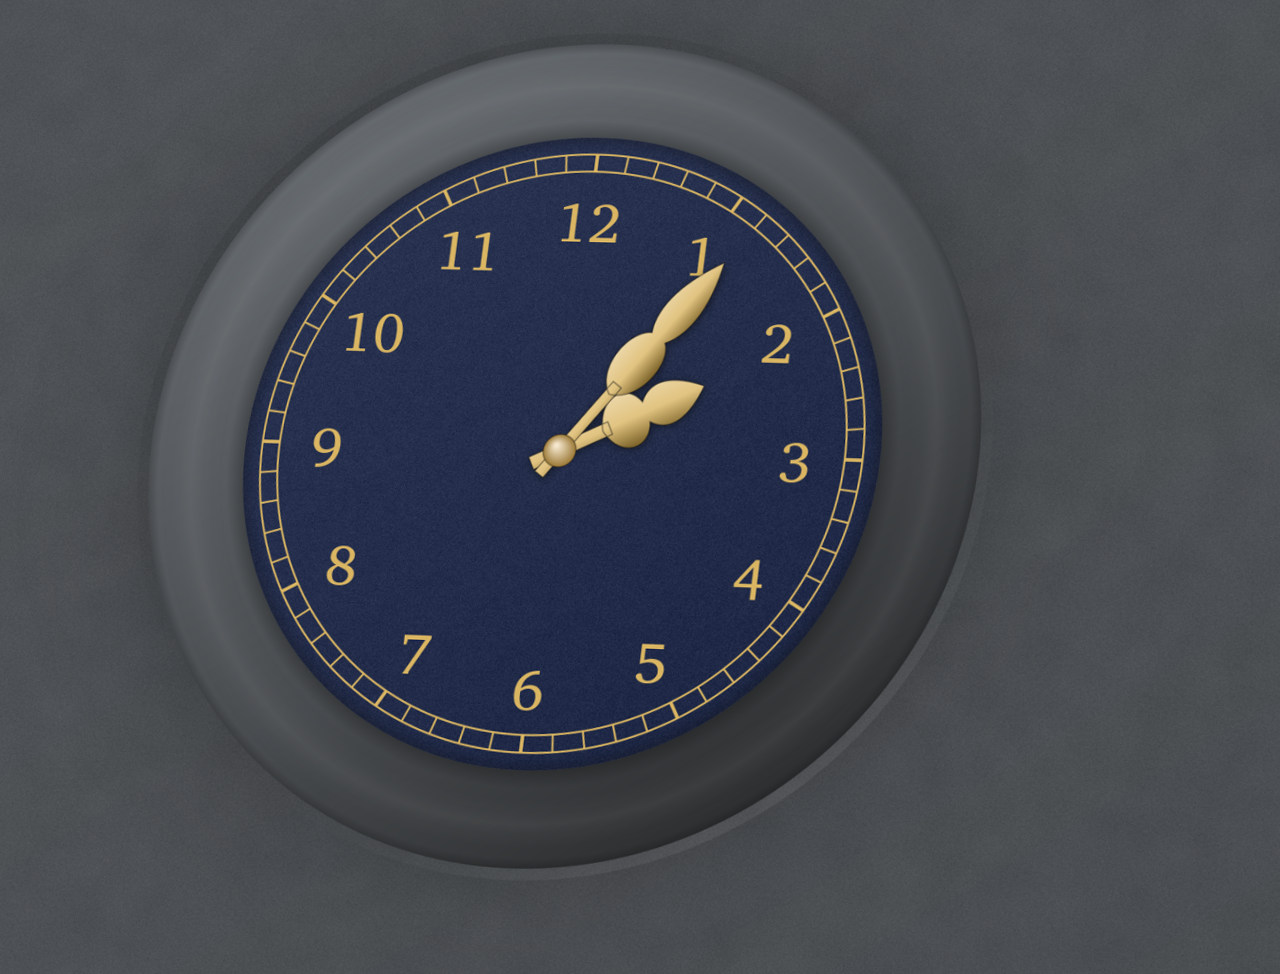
2:06
